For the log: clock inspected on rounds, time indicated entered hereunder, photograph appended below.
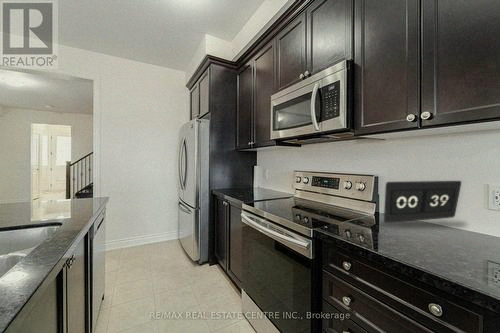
0:39
